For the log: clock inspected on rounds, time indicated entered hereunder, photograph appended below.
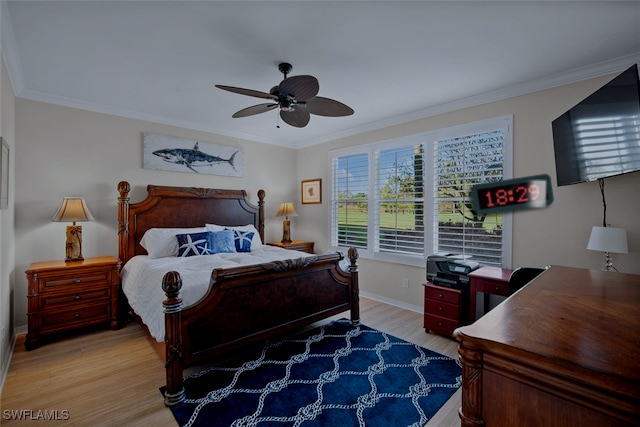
18:29
